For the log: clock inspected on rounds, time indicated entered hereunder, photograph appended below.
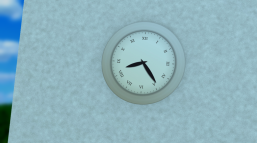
8:24
